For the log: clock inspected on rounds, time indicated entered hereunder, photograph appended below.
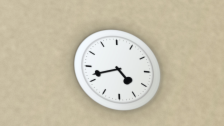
4:42
